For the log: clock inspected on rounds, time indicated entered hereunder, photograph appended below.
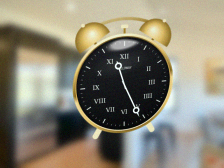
11:26
